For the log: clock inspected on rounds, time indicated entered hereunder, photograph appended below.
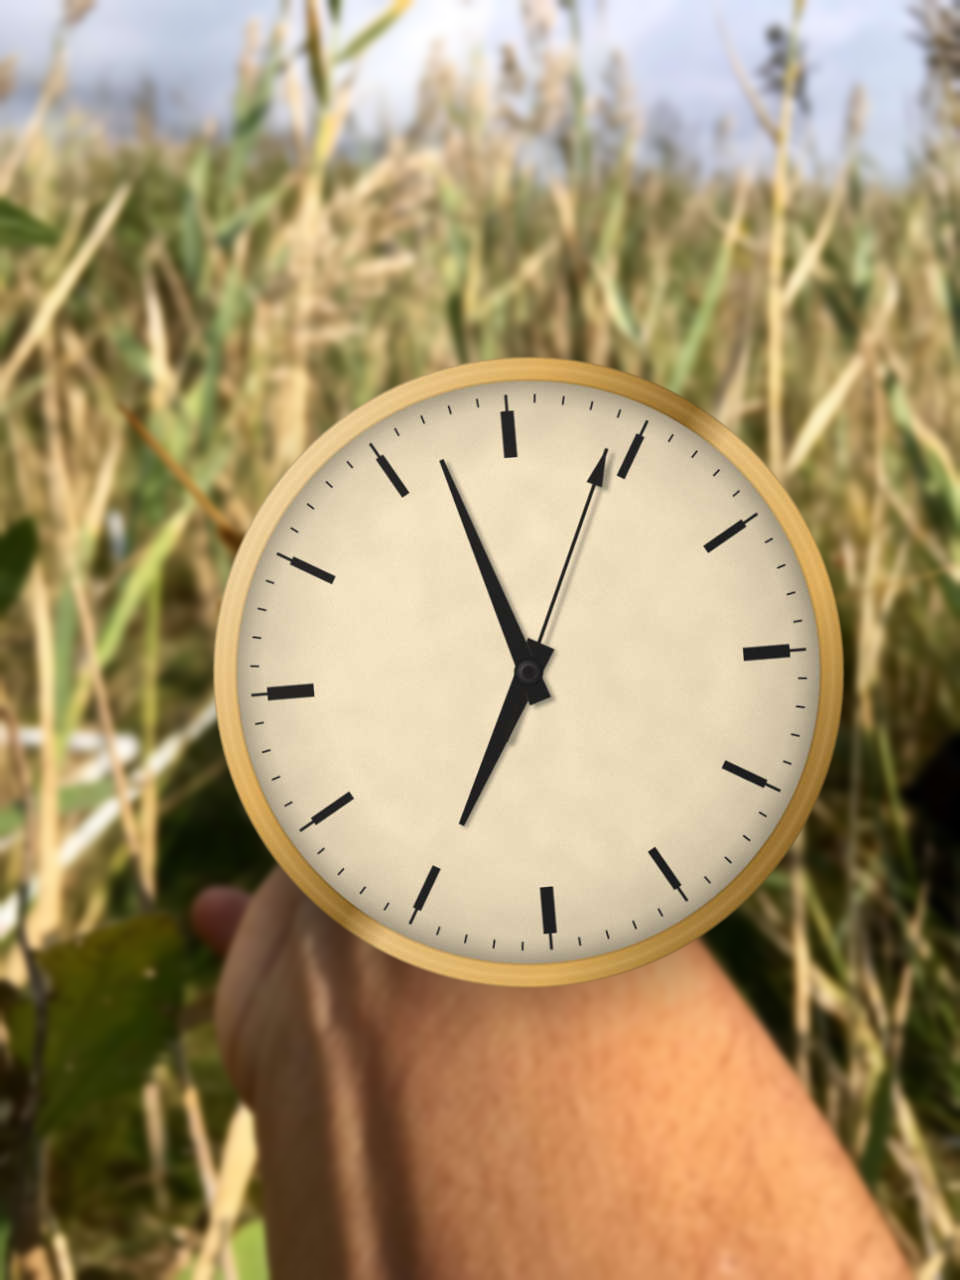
6:57:04
